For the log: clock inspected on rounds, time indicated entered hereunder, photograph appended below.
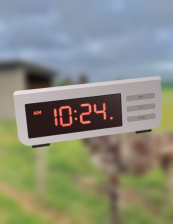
10:24
